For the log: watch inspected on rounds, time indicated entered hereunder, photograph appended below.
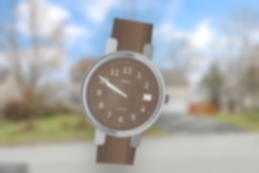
9:50
